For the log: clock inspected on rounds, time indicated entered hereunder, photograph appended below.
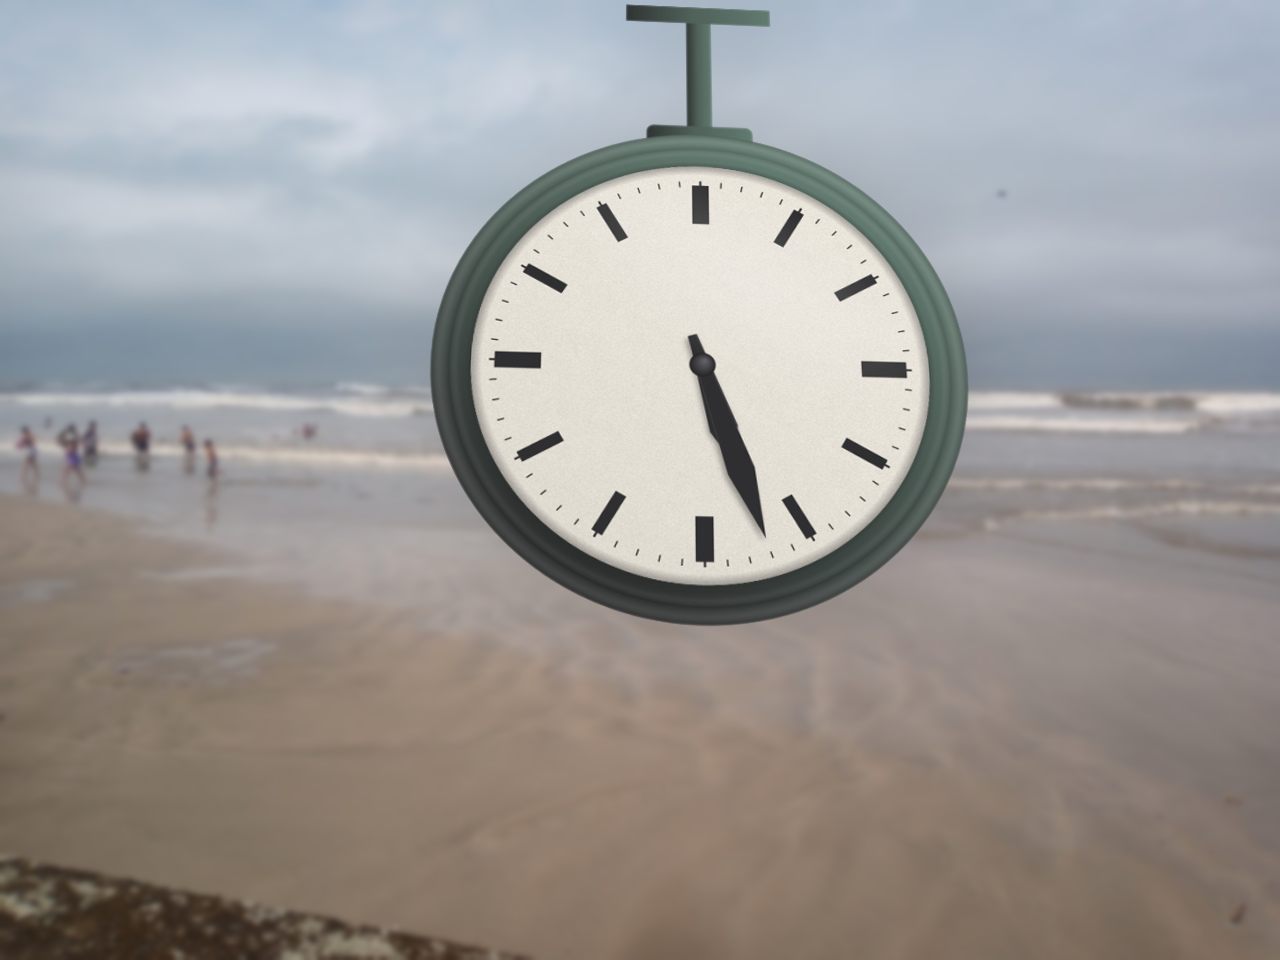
5:27
